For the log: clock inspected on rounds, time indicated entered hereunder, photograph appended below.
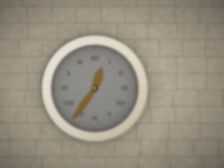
12:36
